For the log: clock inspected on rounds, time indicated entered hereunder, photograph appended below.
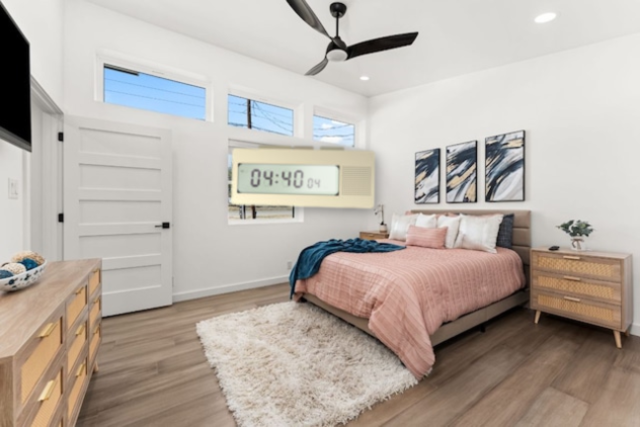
4:40
